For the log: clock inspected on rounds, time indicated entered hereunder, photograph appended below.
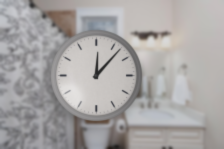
12:07
